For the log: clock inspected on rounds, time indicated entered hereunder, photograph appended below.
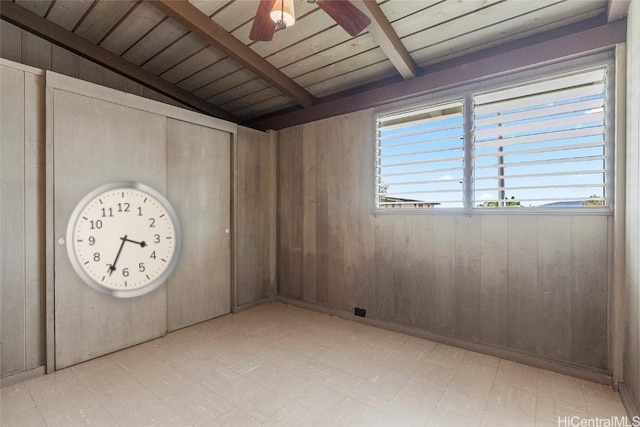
3:34
